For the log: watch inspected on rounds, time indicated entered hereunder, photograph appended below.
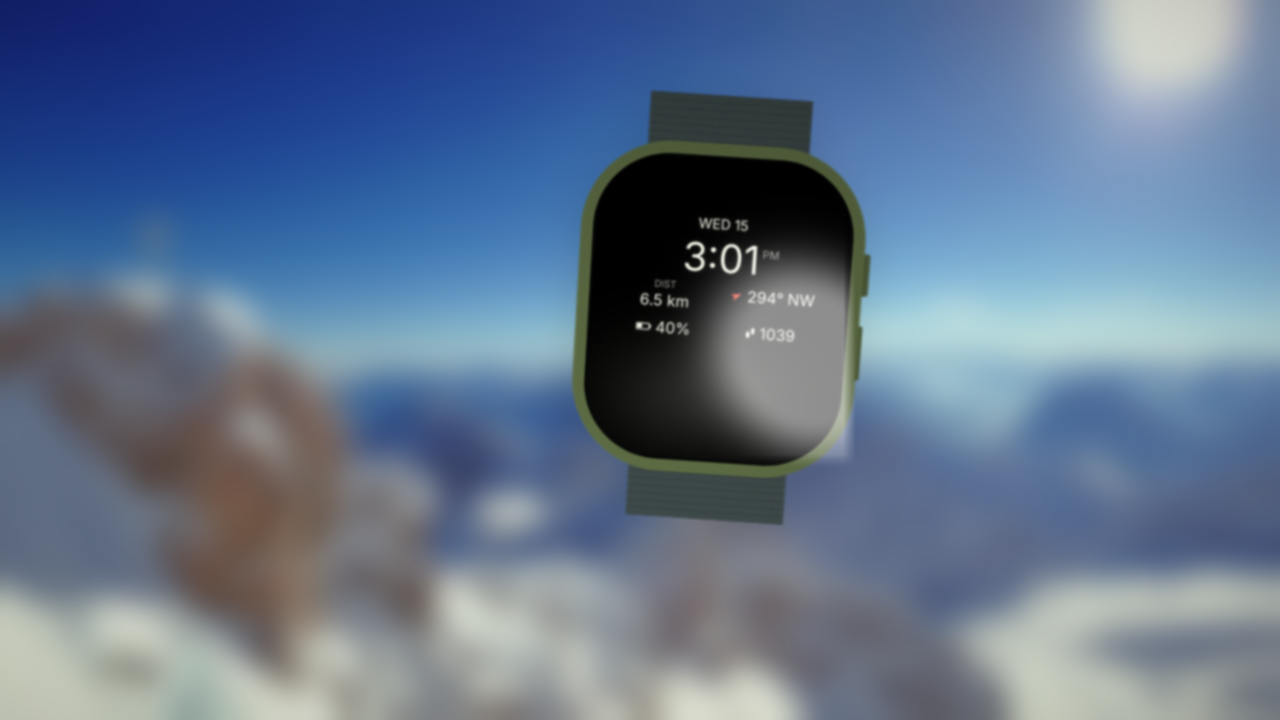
3:01
